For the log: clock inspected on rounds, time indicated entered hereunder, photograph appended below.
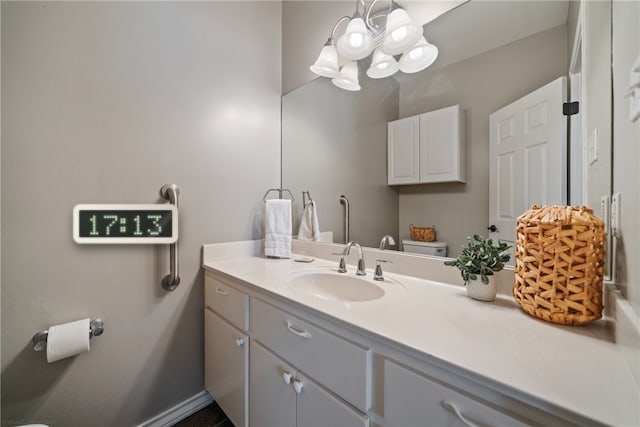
17:13
